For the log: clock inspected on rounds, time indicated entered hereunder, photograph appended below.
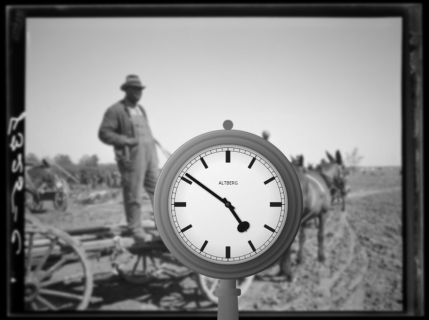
4:51
